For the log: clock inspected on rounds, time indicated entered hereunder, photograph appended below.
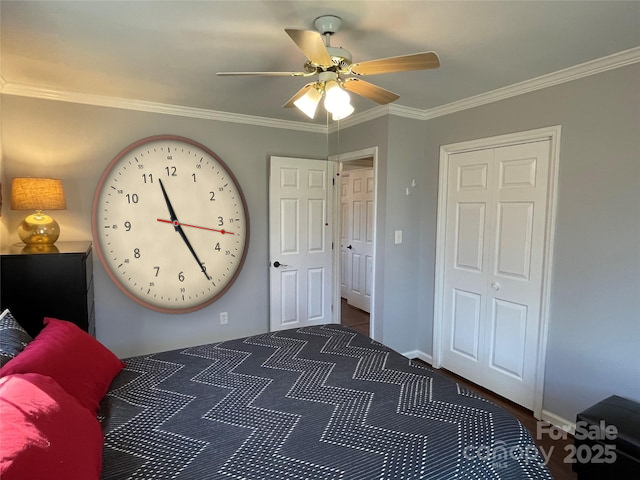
11:25:17
